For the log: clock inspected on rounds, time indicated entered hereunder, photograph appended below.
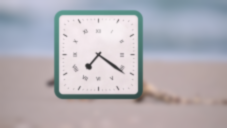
7:21
